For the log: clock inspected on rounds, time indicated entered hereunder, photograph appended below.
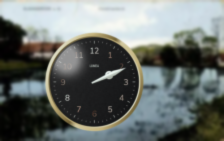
2:11
